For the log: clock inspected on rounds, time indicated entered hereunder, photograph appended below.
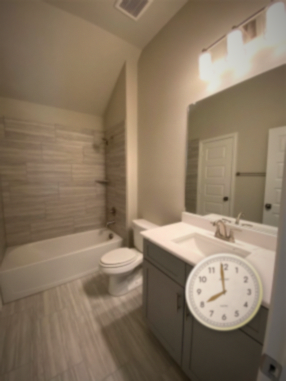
7:59
